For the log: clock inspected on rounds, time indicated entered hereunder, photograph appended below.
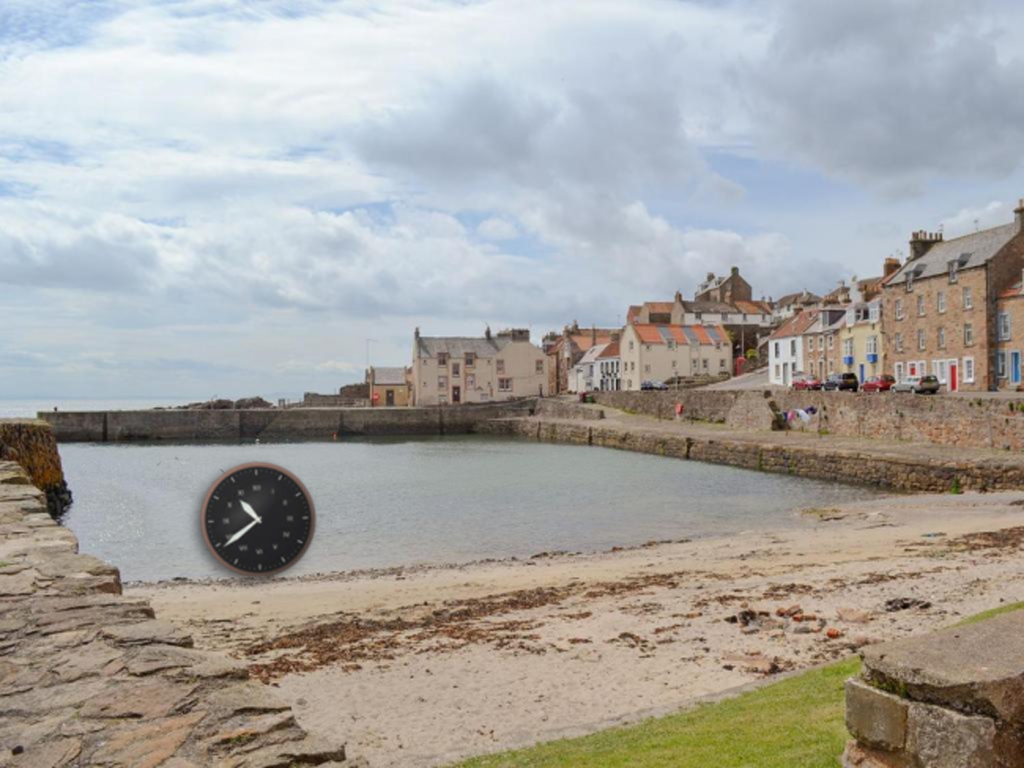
10:39
